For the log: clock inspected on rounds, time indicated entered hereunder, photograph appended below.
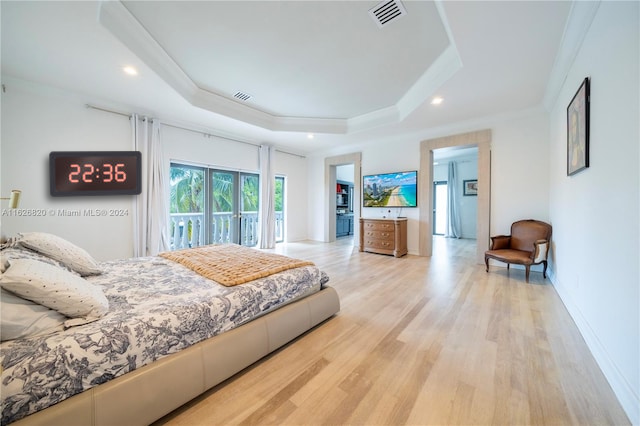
22:36
